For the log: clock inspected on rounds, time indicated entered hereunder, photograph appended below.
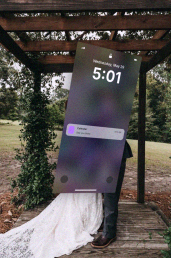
5:01
